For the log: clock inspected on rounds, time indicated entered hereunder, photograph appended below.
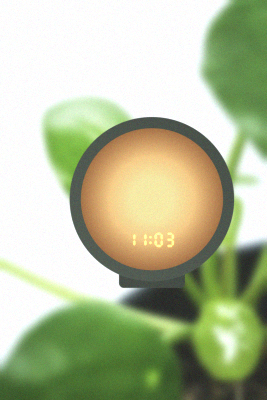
11:03
